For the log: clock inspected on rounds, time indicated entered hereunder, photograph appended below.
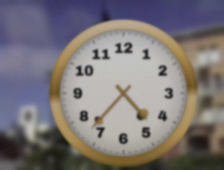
4:37
